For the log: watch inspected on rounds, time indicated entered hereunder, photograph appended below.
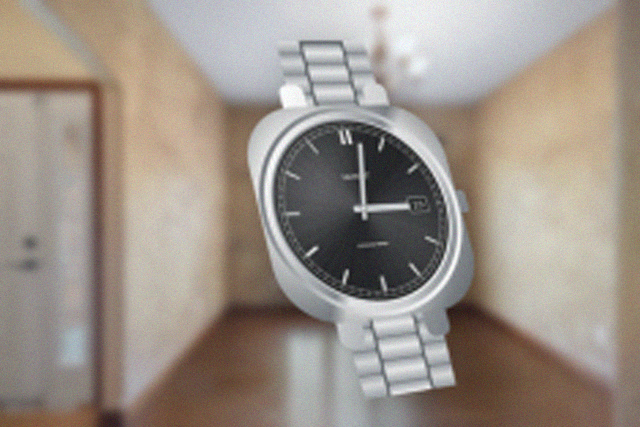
3:02
